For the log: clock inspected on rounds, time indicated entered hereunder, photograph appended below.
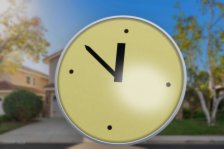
11:51
